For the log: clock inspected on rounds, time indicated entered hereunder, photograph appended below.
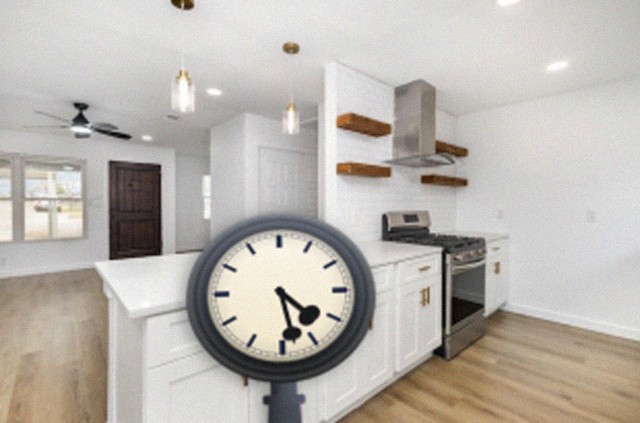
4:28
